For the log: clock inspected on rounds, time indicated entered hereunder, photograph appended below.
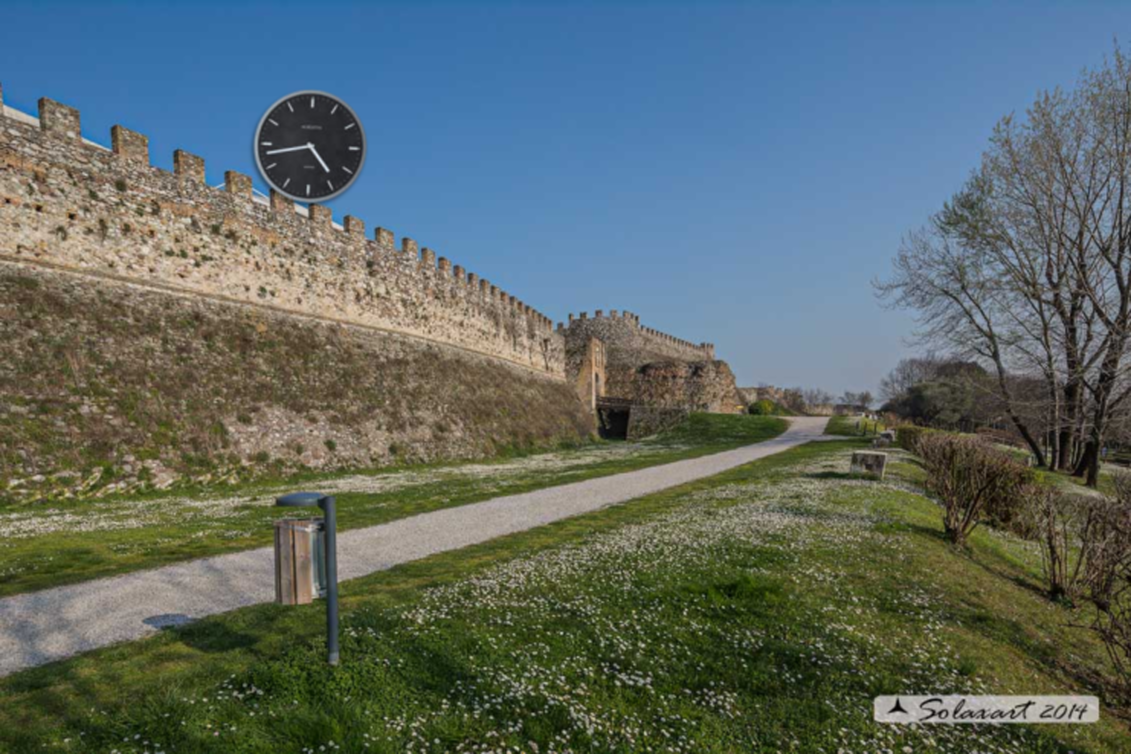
4:43
